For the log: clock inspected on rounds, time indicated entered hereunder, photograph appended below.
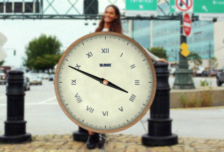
3:49
